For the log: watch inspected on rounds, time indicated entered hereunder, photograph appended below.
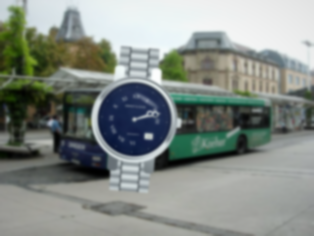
2:12
